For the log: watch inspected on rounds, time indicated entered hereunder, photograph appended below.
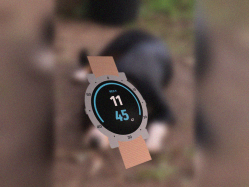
11:45
